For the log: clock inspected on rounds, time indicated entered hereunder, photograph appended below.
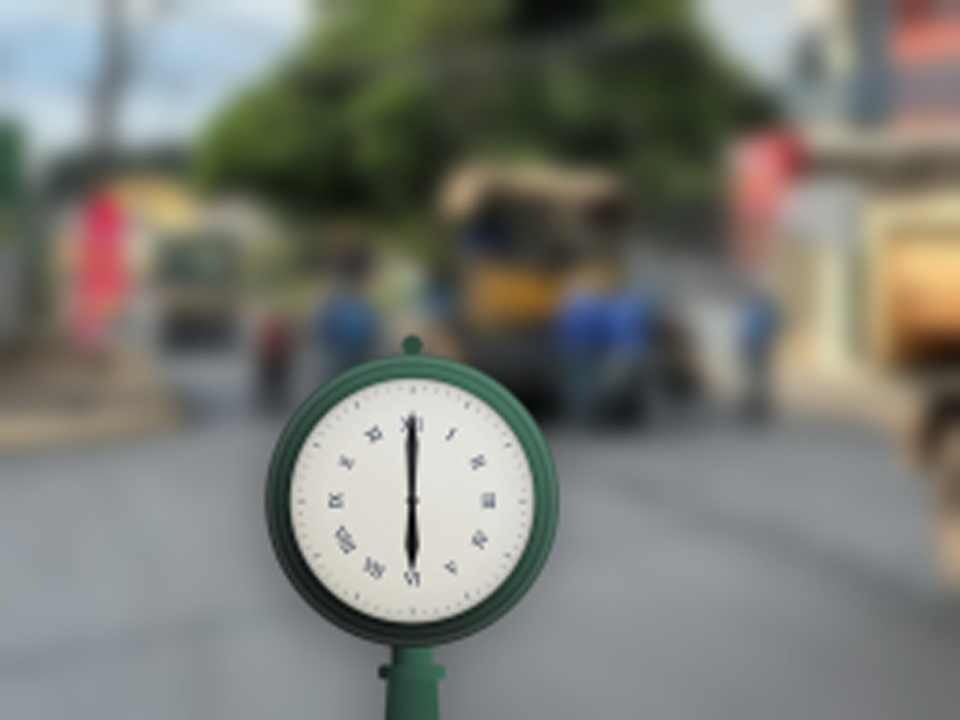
6:00
